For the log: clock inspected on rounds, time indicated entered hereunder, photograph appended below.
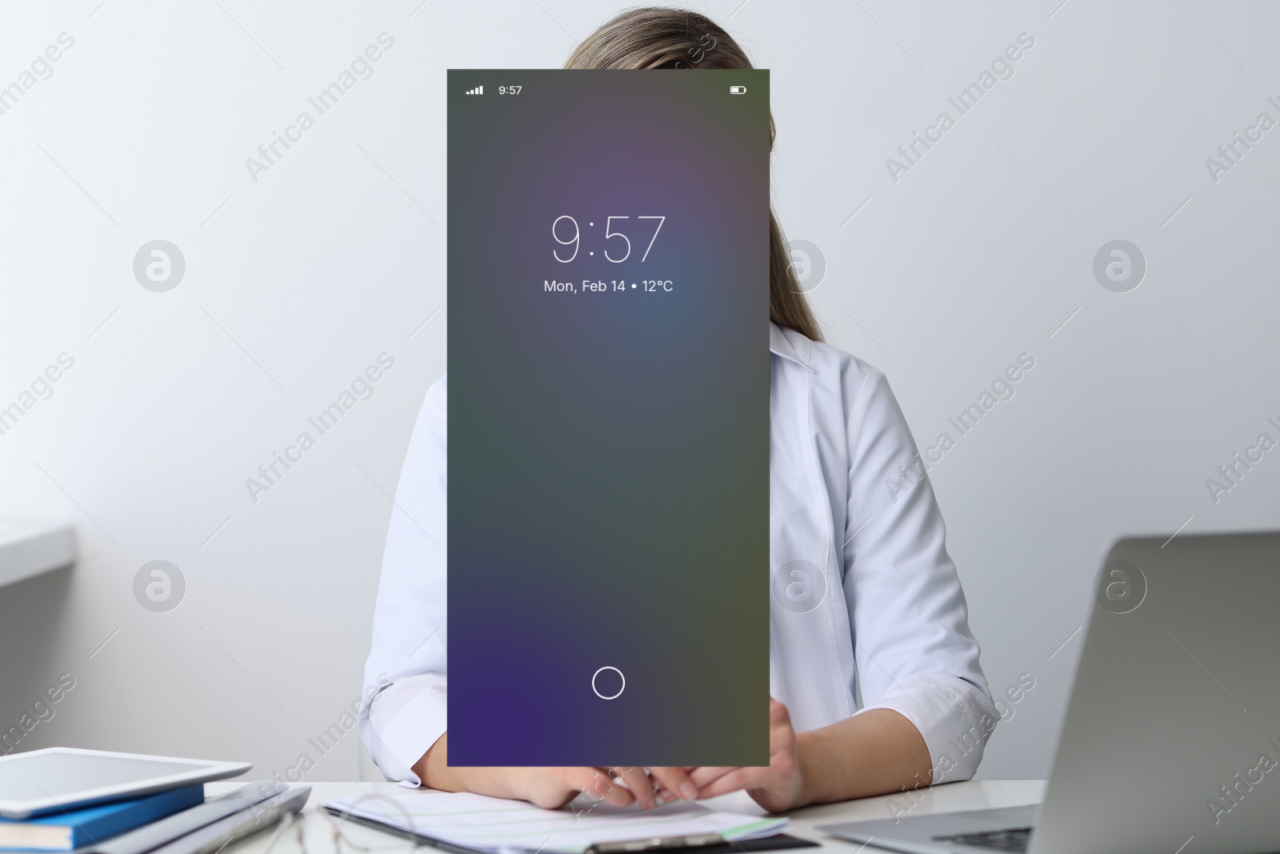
9:57
